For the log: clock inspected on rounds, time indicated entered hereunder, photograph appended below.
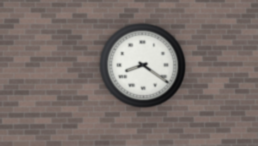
8:21
